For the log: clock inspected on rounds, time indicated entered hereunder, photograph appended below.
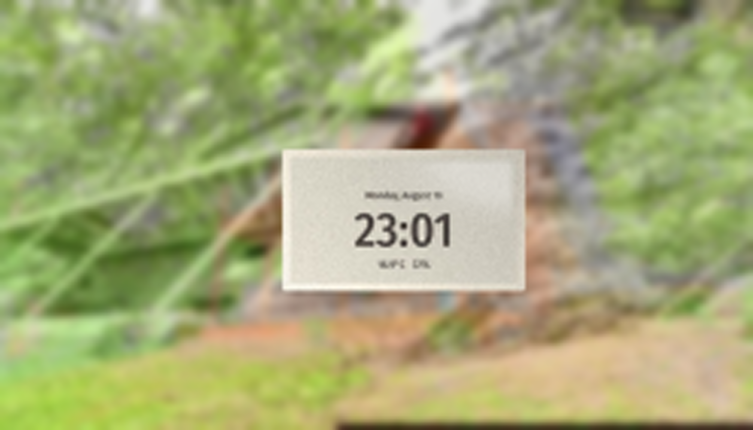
23:01
